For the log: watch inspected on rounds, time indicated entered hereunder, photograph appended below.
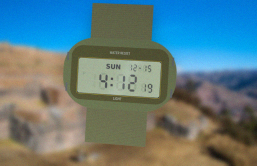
4:12:19
